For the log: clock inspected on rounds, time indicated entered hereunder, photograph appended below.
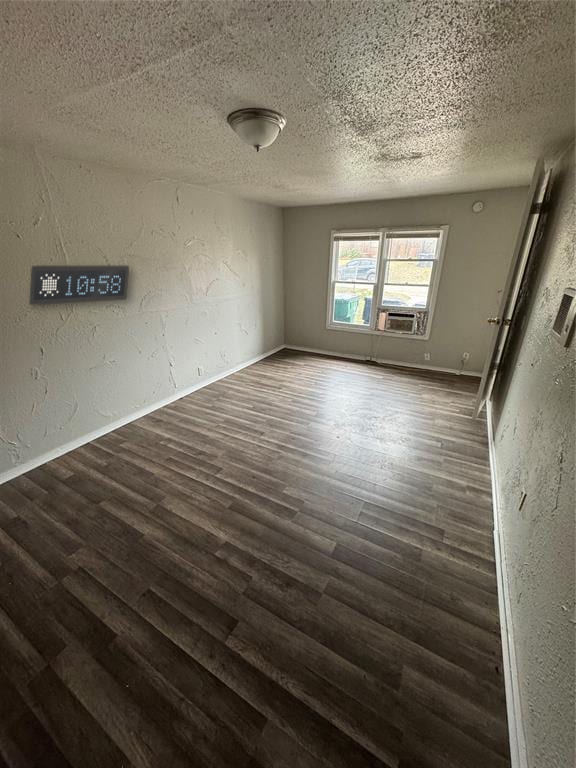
10:58
